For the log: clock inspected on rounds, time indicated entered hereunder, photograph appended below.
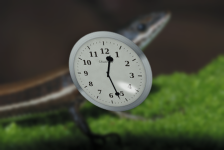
12:27
